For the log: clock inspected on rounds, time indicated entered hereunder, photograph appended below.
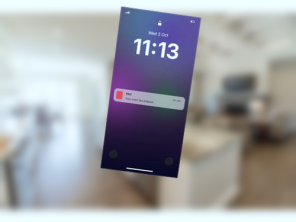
11:13
